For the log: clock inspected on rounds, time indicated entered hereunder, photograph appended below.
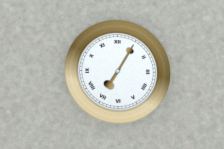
7:05
